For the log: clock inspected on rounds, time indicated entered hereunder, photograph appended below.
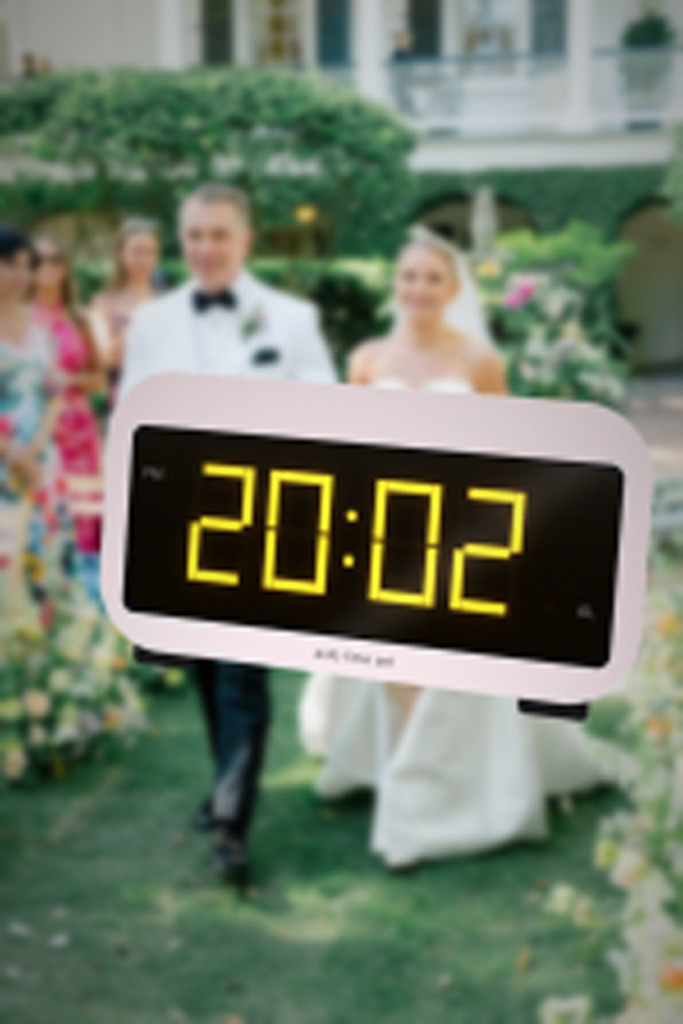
20:02
